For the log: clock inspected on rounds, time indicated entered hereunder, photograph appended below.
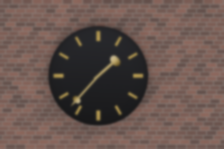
1:37
